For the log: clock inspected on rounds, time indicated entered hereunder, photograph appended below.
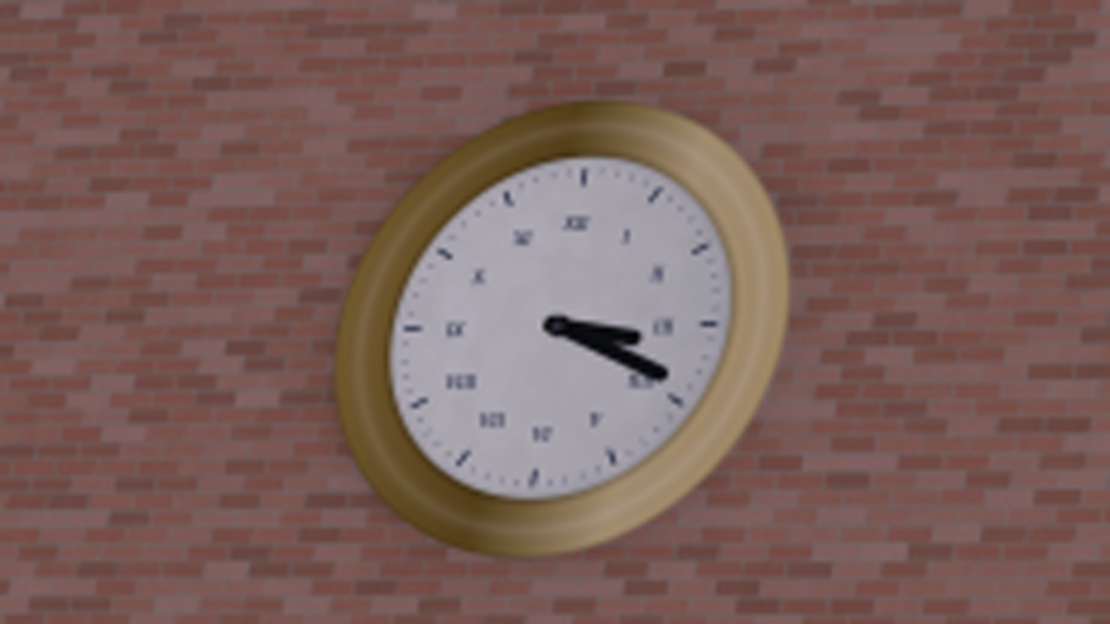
3:19
